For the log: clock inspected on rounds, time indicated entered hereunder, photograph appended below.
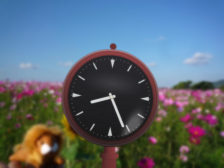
8:26
